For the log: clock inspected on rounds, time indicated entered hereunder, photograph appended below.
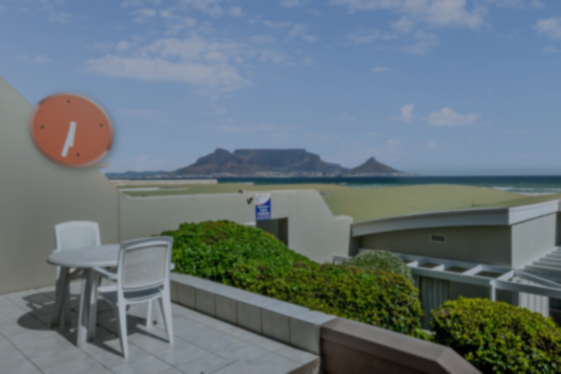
6:34
